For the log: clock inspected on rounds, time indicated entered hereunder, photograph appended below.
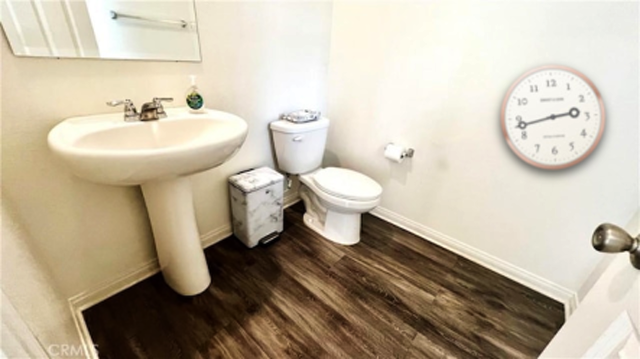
2:43
